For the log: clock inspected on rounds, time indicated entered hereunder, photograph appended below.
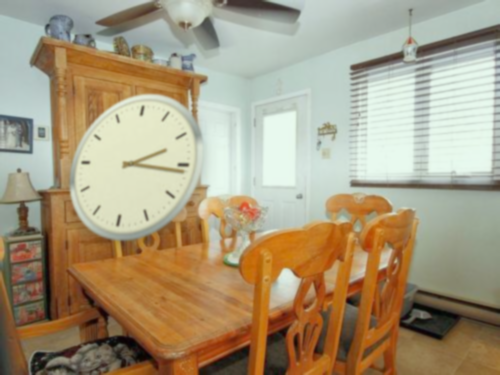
2:16
